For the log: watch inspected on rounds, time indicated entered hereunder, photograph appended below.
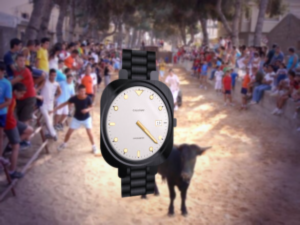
4:22
